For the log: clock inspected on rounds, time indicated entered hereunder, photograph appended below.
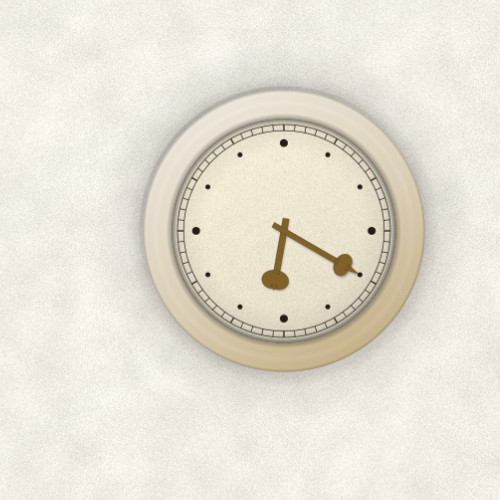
6:20
